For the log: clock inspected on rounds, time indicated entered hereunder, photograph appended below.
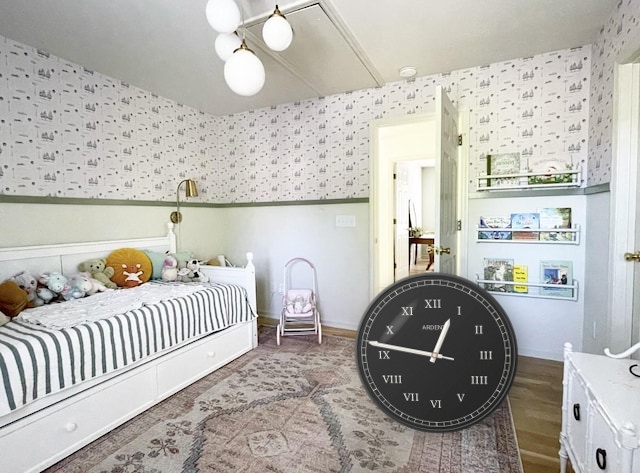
12:46:47
